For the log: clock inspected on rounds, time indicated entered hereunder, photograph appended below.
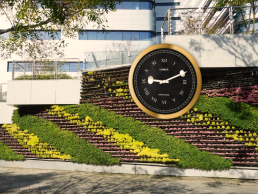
9:11
